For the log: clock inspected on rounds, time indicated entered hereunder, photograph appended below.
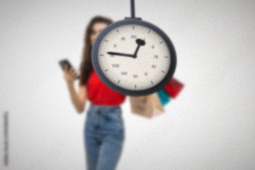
12:46
